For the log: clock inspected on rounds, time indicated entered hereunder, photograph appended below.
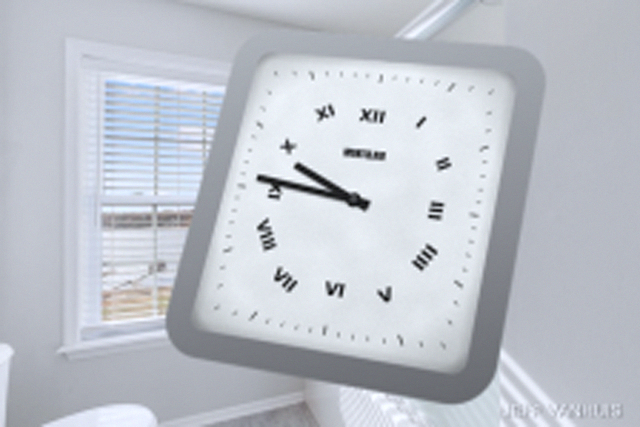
9:46
